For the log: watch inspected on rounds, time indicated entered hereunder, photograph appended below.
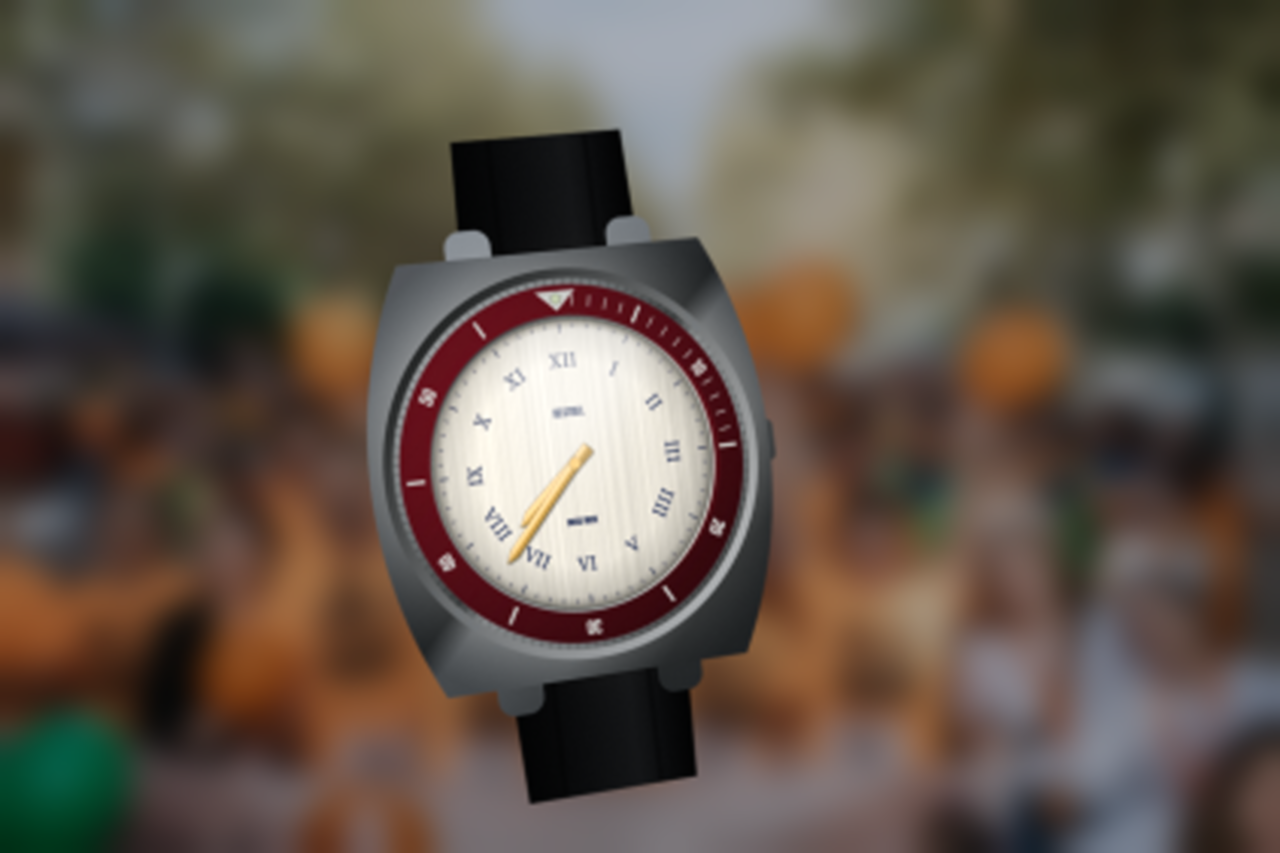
7:37
